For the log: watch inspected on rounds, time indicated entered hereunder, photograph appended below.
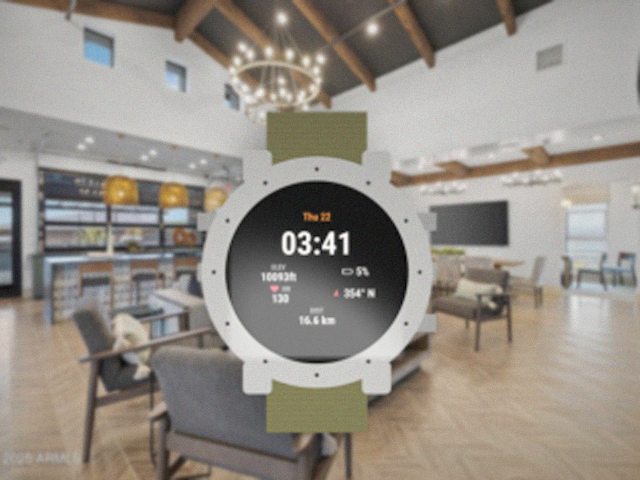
3:41
